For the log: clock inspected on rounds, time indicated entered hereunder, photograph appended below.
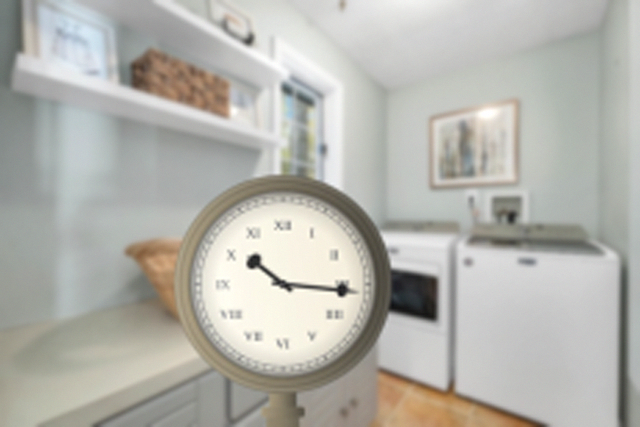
10:16
